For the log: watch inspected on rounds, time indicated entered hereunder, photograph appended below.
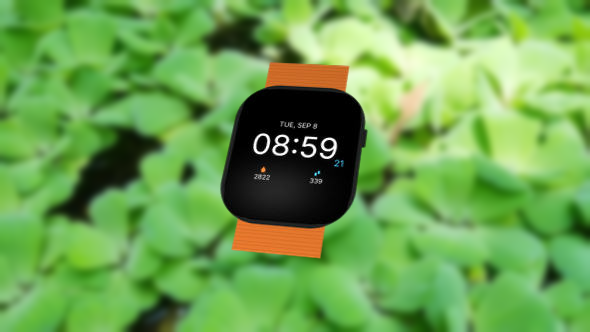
8:59:21
